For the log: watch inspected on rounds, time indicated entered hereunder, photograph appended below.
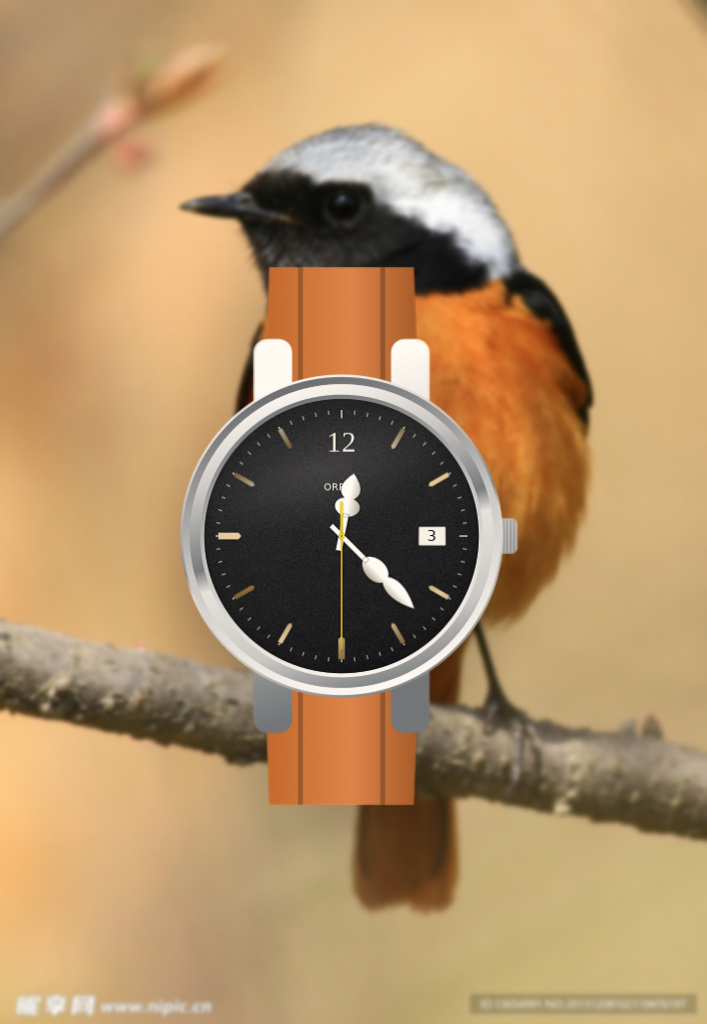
12:22:30
